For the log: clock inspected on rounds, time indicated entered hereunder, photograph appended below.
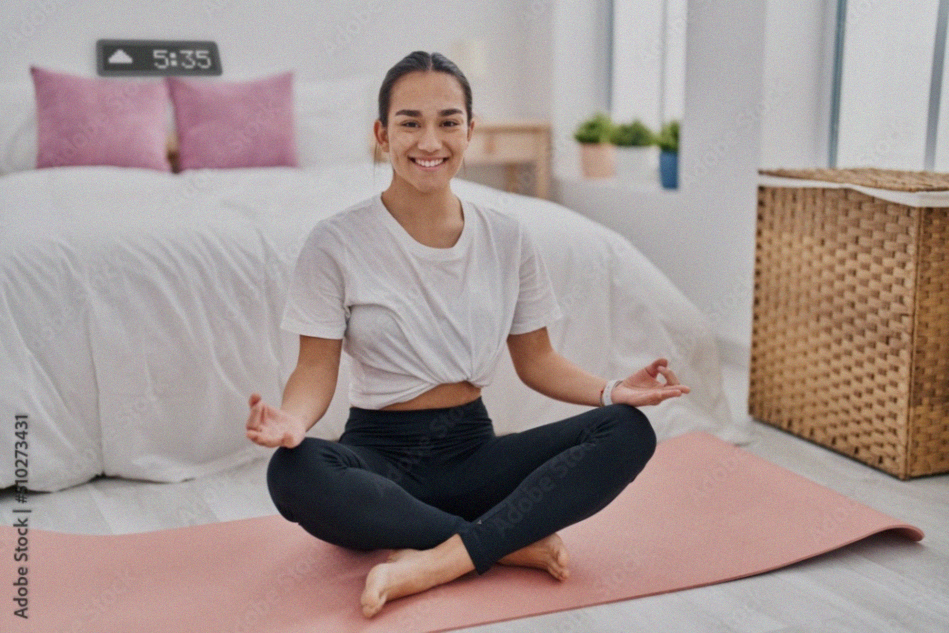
5:35
